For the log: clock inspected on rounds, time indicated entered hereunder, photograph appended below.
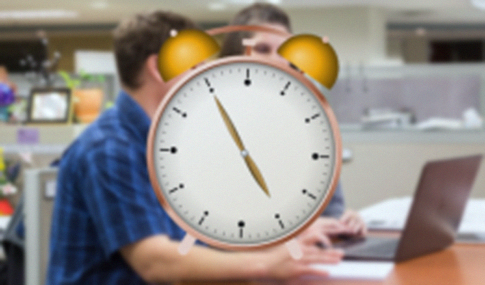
4:55
